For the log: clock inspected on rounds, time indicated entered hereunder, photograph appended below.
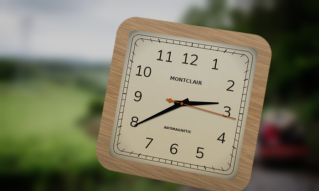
2:39:16
